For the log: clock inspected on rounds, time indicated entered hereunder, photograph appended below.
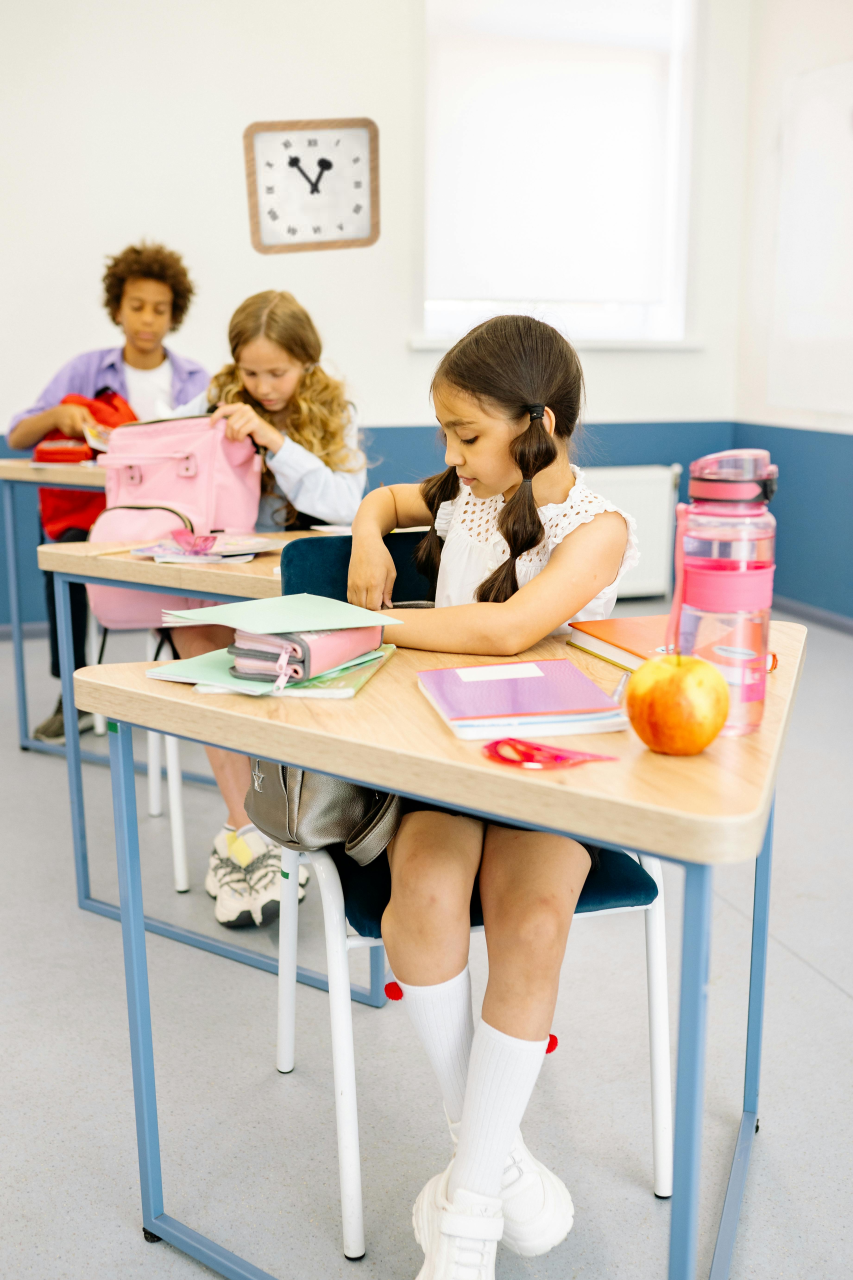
12:54
